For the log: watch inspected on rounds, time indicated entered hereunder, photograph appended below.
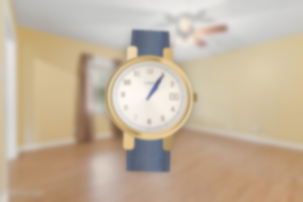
1:05
